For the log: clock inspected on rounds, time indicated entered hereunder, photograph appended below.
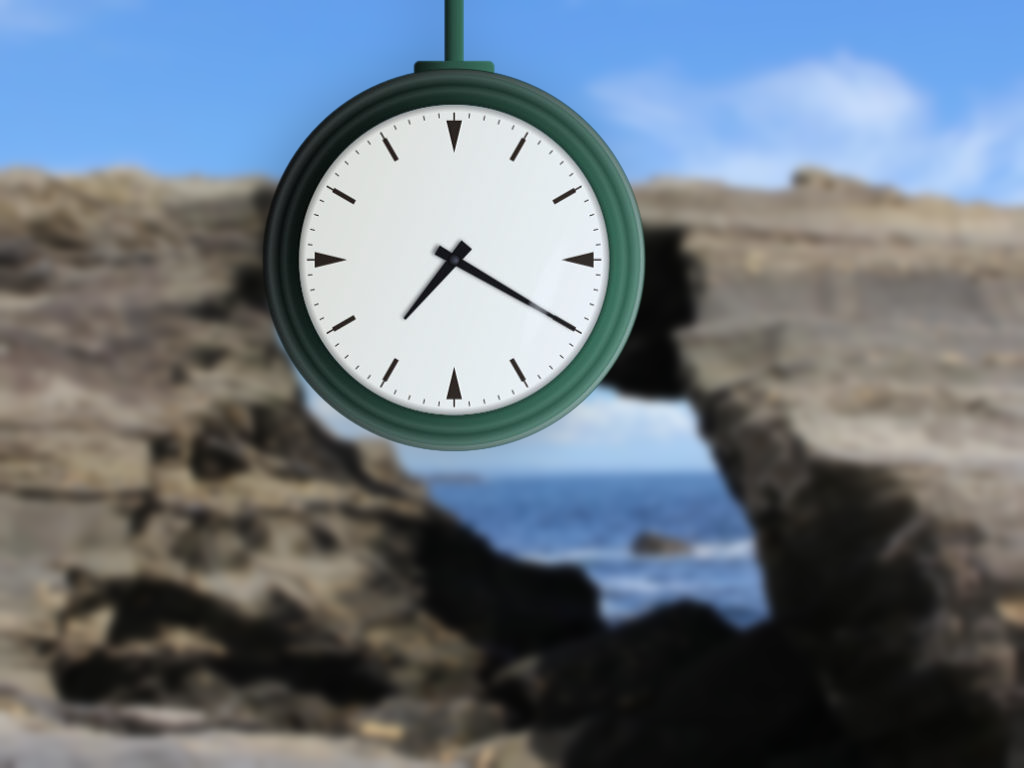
7:20
